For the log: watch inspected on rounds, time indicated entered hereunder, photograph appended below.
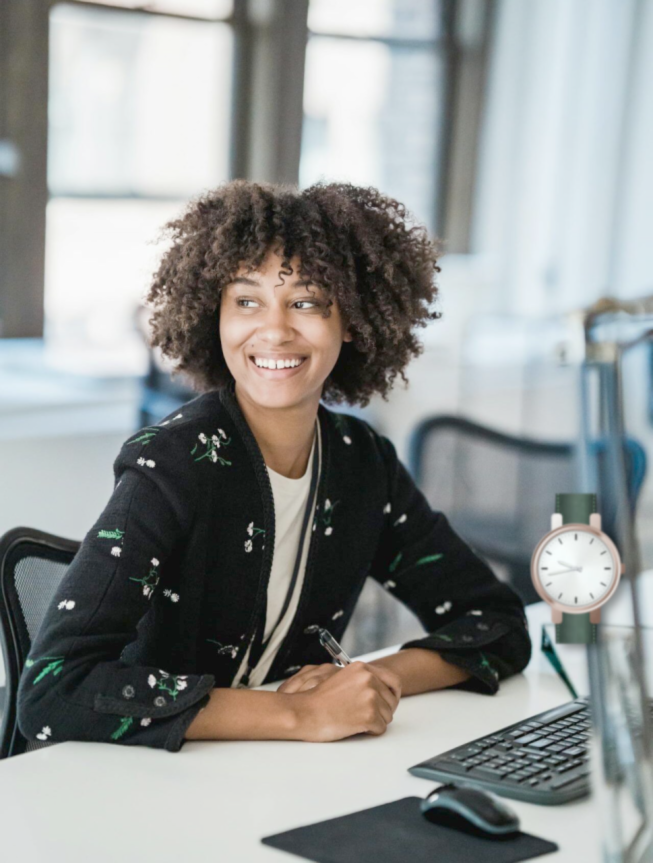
9:43
